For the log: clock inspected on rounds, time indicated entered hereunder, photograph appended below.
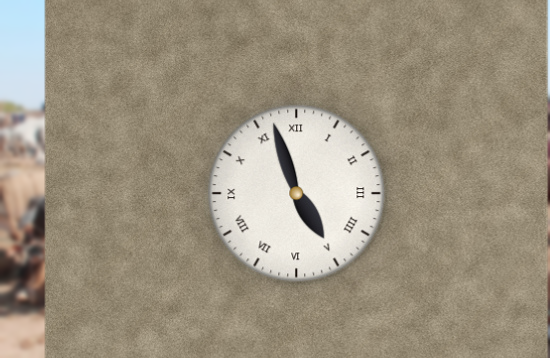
4:57
